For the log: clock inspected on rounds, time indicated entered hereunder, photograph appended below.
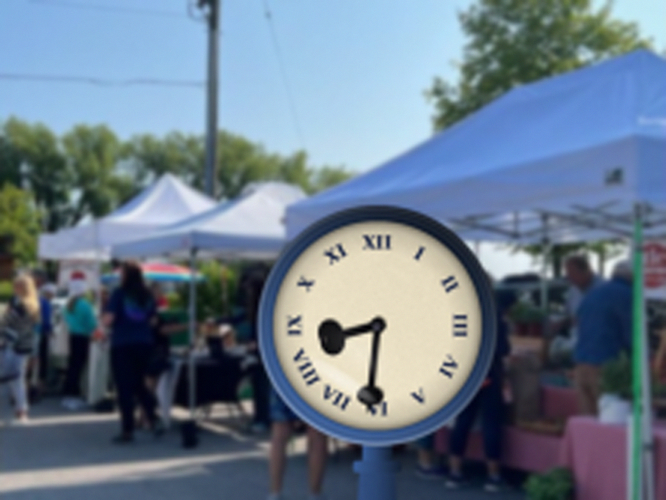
8:31
